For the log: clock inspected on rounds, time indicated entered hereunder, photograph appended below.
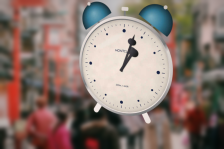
1:03
